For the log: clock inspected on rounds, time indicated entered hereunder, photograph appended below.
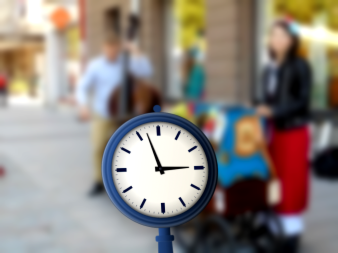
2:57
